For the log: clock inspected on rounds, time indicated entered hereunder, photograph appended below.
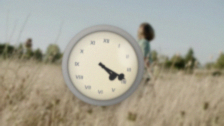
4:19
